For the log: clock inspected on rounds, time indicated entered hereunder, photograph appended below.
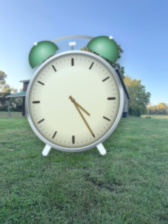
4:25
